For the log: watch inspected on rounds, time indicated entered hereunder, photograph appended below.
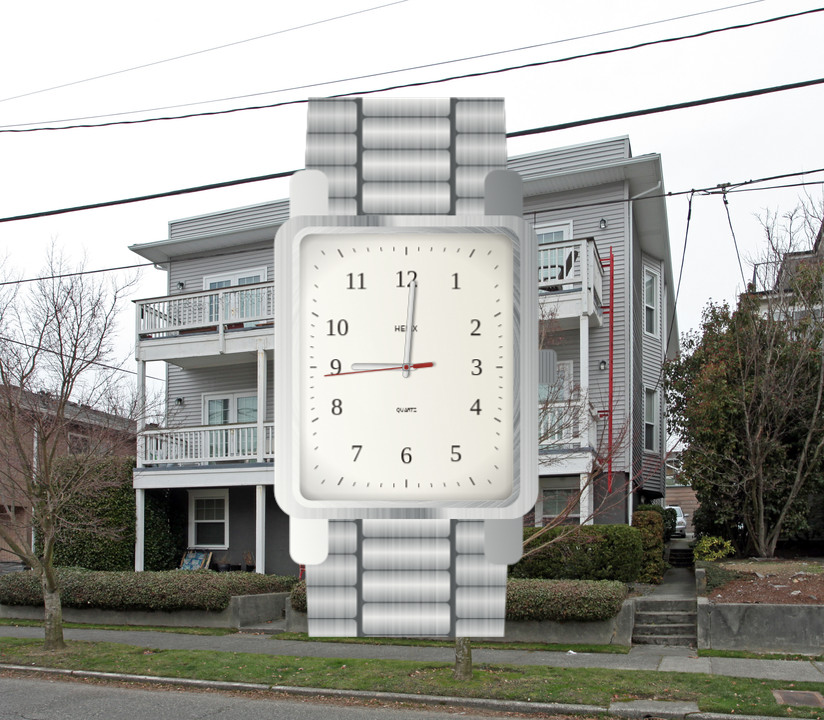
9:00:44
